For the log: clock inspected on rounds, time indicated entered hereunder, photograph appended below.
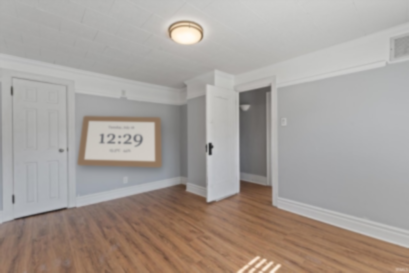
12:29
